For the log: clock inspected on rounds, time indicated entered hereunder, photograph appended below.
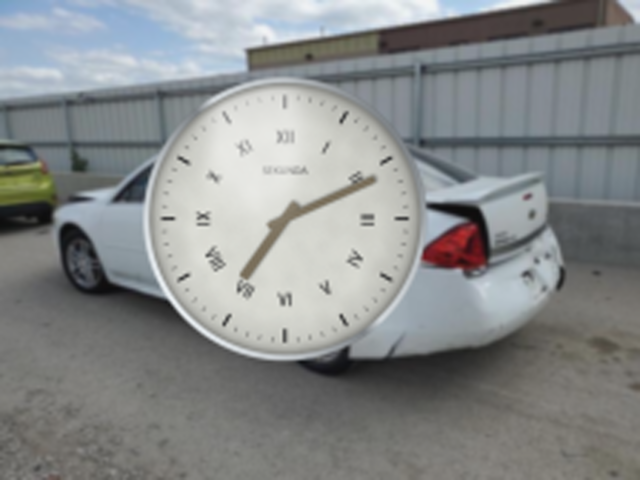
7:11
